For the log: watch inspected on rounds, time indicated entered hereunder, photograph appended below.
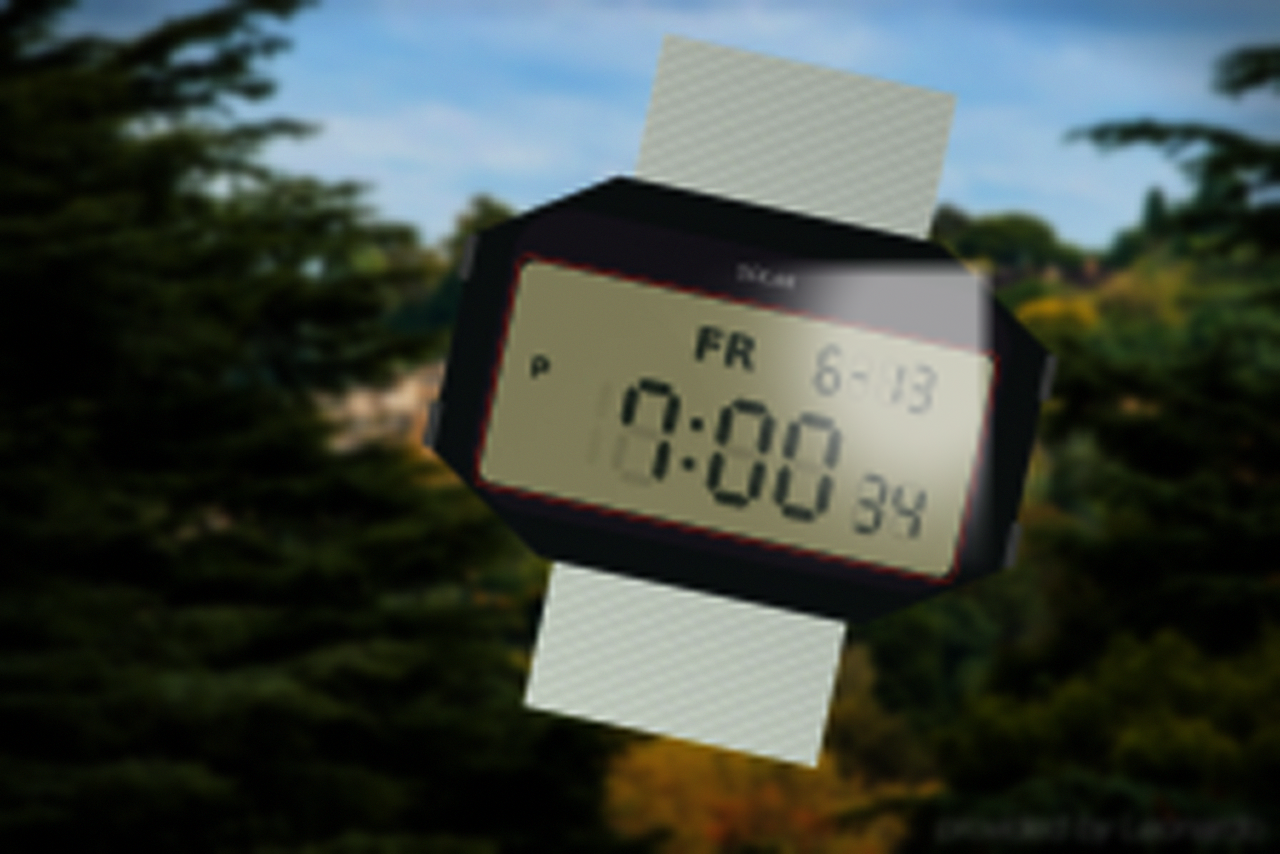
7:00:34
